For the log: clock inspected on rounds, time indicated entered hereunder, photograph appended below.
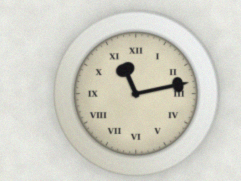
11:13
